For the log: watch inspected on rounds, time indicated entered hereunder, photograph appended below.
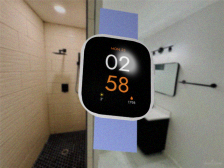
2:58
